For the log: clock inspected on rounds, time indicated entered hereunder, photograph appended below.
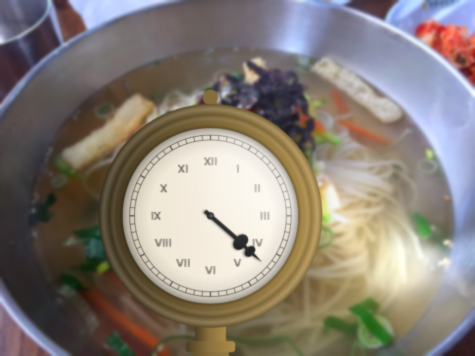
4:22
